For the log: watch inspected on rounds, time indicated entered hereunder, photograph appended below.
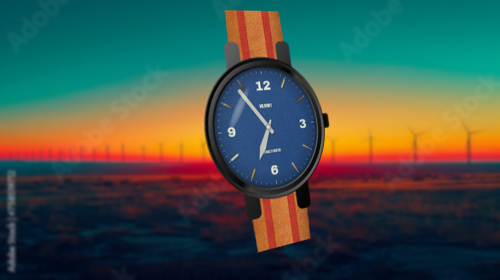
6:54
